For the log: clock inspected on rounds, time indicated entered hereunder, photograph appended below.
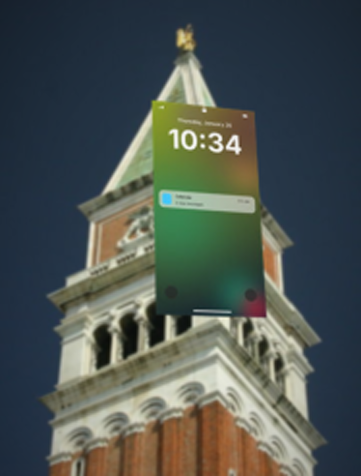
10:34
